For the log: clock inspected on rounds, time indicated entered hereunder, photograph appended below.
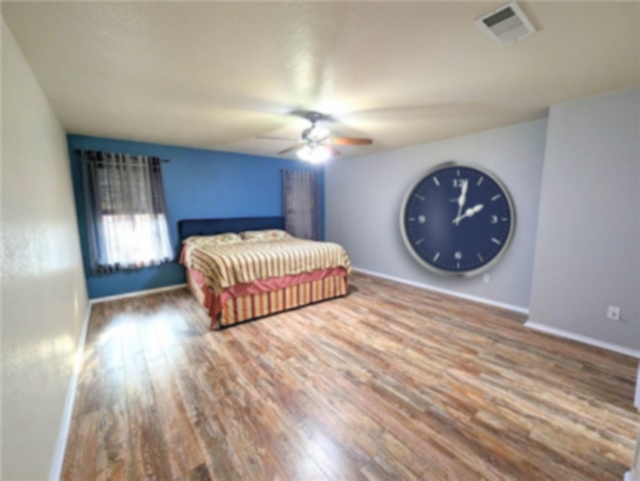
2:02
